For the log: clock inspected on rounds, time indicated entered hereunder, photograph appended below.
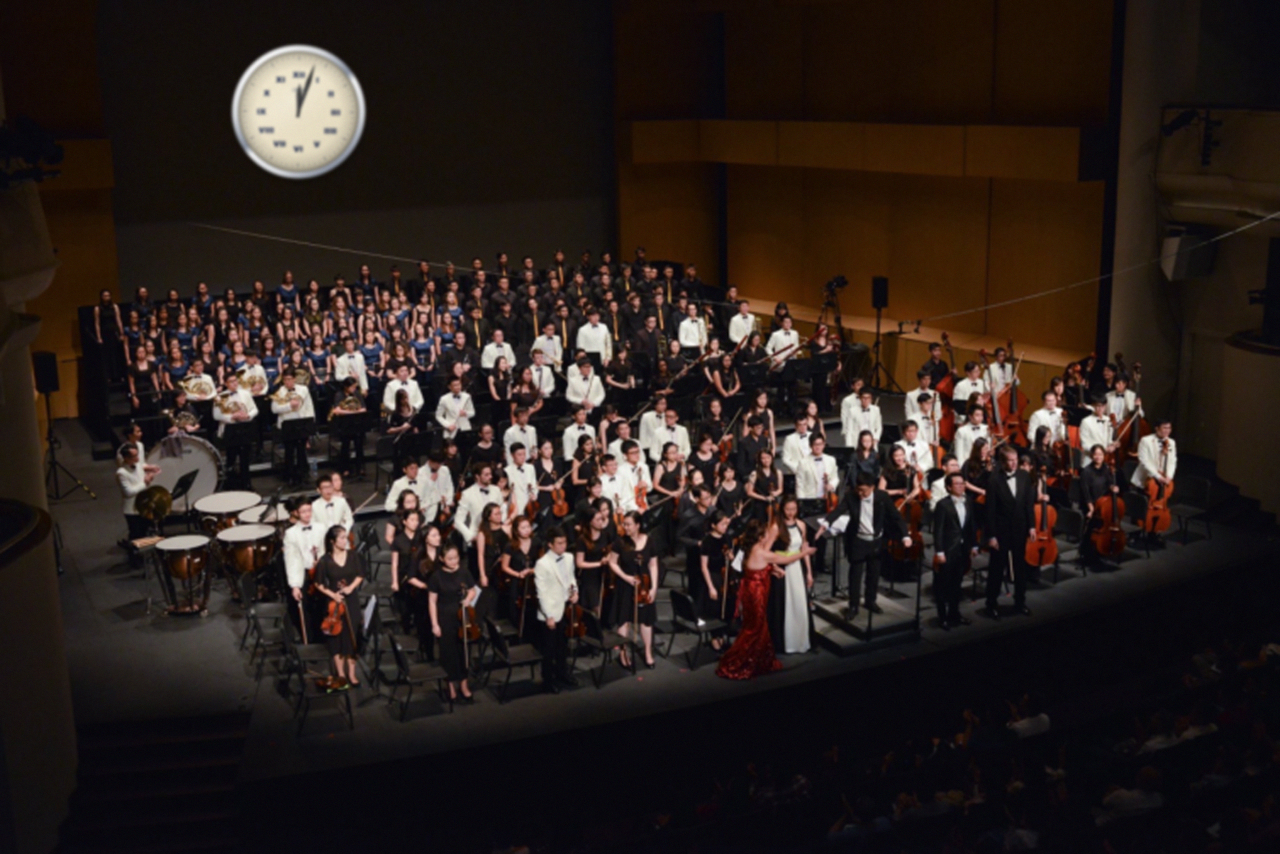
12:03
